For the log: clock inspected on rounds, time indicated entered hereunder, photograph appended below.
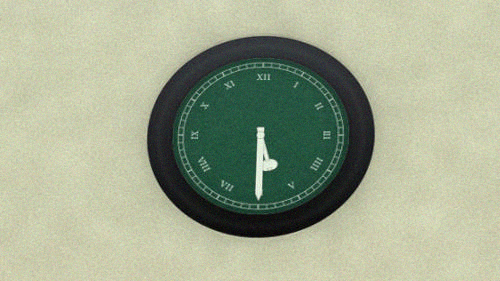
5:30
